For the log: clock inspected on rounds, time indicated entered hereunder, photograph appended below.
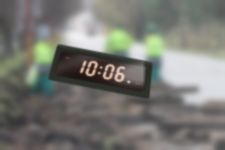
10:06
